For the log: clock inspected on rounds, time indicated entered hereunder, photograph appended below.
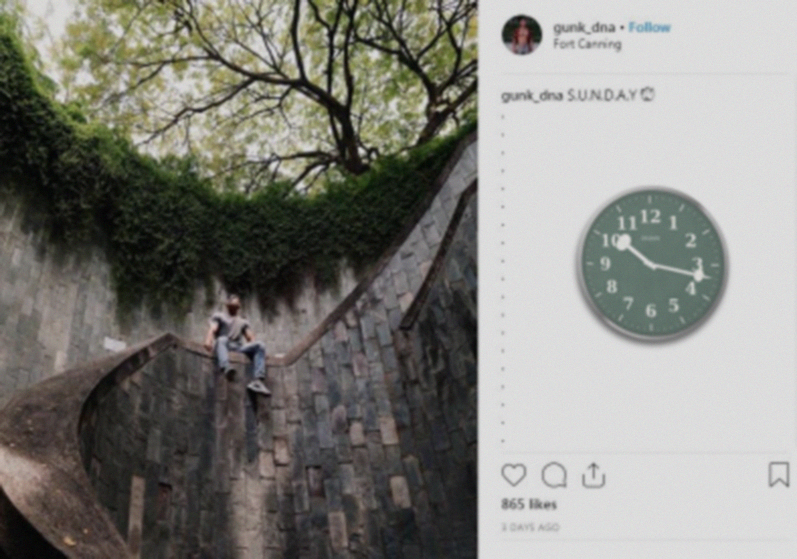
10:17
